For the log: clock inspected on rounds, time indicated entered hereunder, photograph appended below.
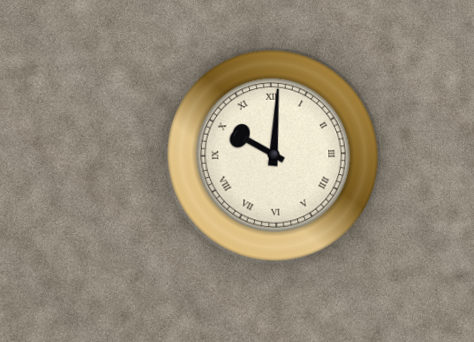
10:01
